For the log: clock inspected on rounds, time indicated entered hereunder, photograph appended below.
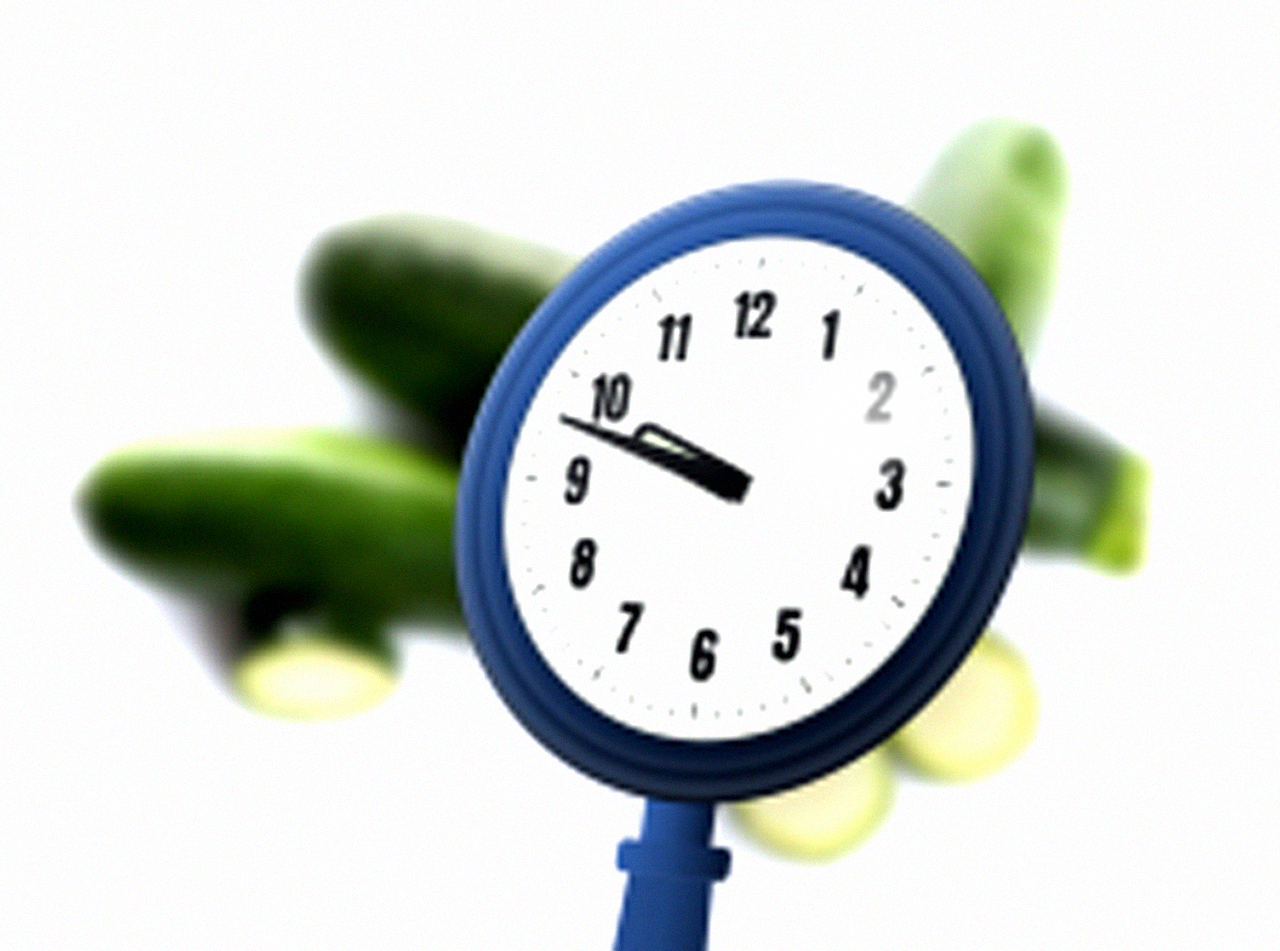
9:48
